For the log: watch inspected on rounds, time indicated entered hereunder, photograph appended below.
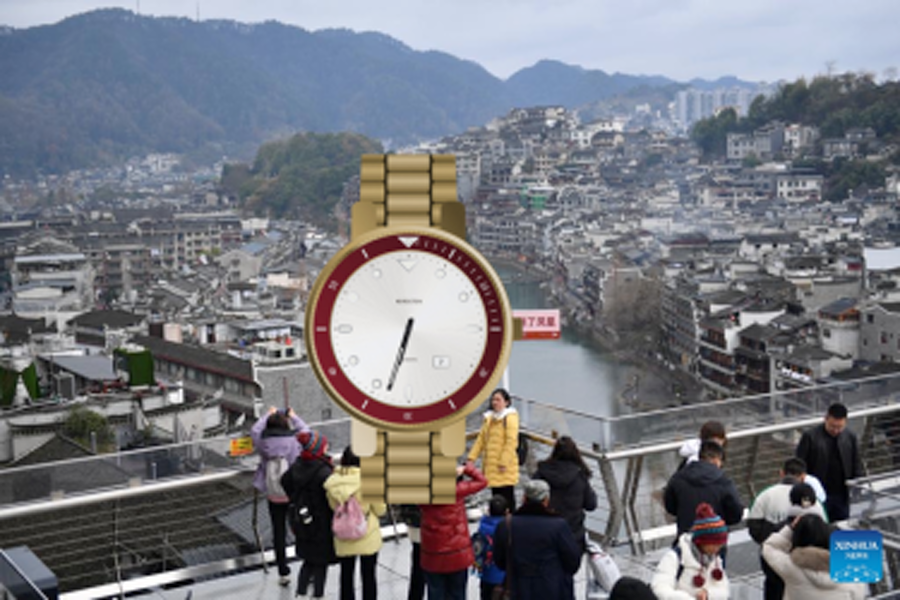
6:33
